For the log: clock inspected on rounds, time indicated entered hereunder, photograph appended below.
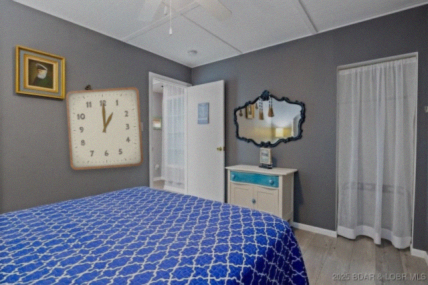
1:00
